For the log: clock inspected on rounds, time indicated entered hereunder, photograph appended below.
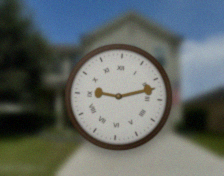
9:12
